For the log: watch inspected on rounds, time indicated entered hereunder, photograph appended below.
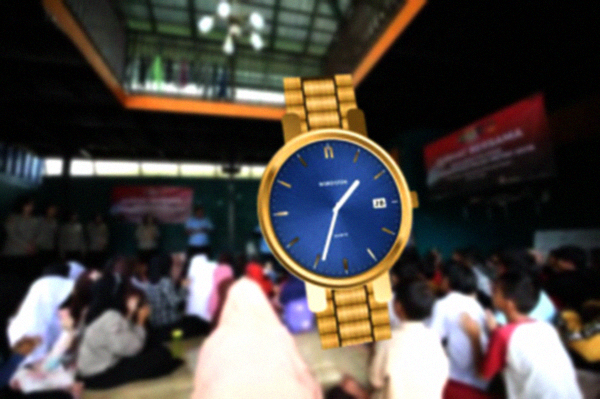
1:34
